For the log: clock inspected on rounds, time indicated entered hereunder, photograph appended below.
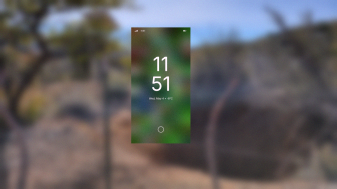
11:51
